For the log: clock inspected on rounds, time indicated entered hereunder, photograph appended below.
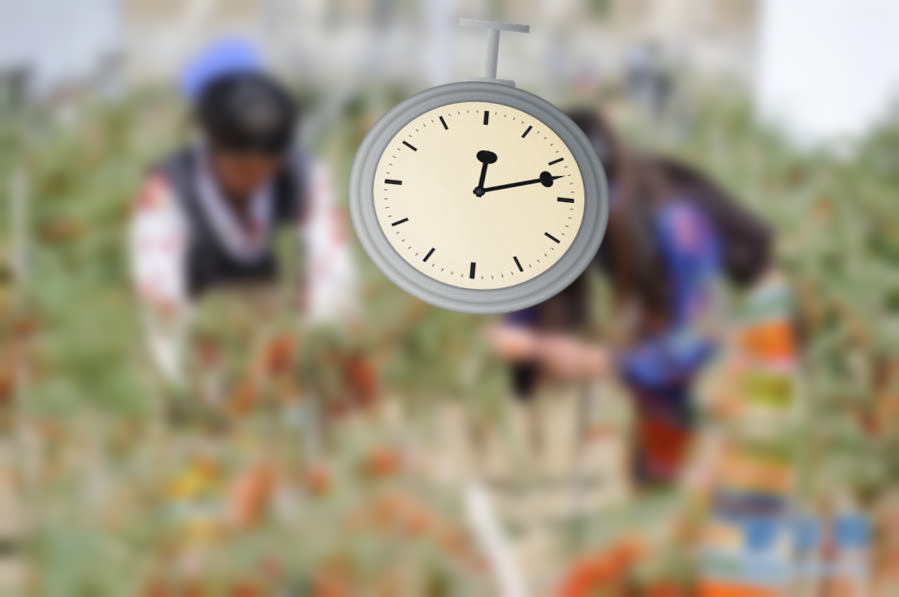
12:12
